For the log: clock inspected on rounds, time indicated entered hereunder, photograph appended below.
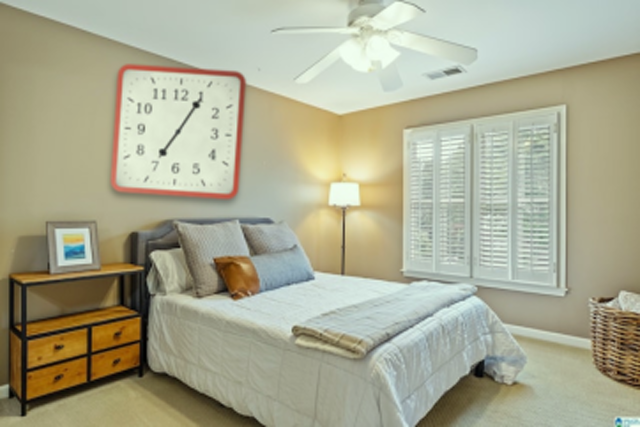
7:05
